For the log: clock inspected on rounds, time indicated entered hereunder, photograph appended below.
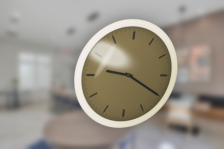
9:20
